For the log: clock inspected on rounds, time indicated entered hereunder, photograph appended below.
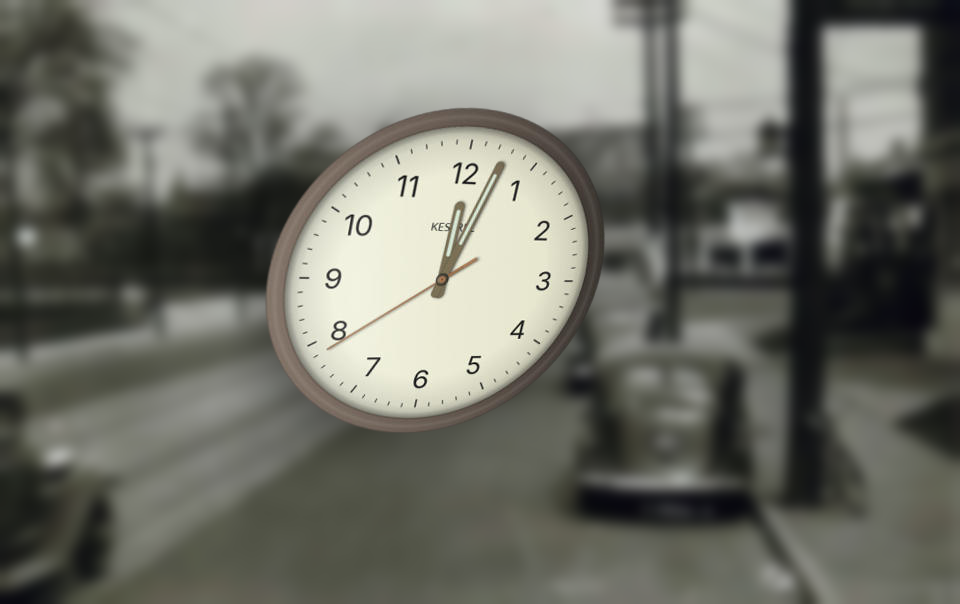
12:02:39
